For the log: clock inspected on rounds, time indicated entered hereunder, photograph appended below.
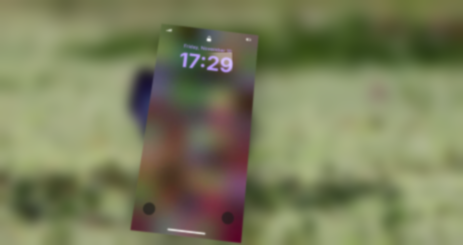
17:29
